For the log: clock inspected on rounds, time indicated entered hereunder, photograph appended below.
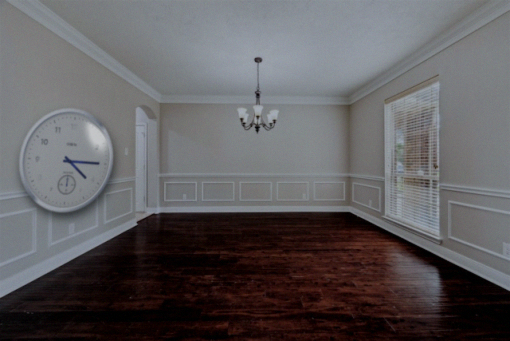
4:15
